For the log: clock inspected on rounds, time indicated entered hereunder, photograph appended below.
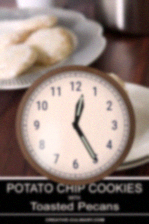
12:25
